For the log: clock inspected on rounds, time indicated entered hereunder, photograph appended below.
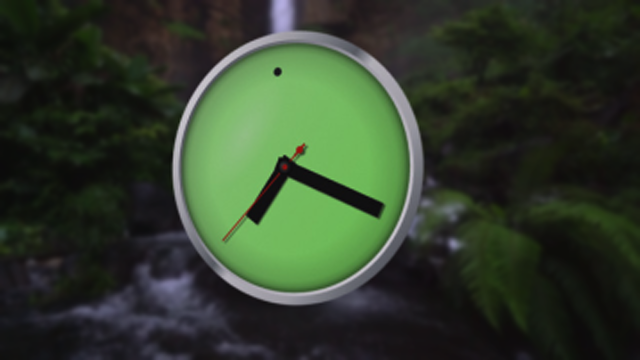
7:19:38
